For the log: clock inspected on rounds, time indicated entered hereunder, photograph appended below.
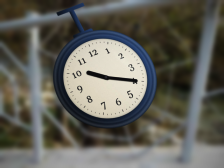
10:20
